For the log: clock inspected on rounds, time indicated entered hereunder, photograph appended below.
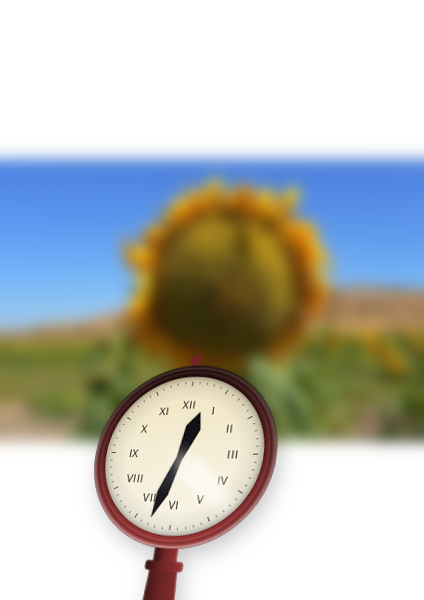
12:33
